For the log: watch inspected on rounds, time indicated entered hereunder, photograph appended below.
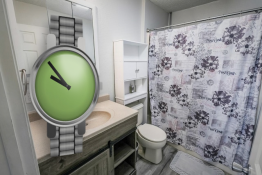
9:53
